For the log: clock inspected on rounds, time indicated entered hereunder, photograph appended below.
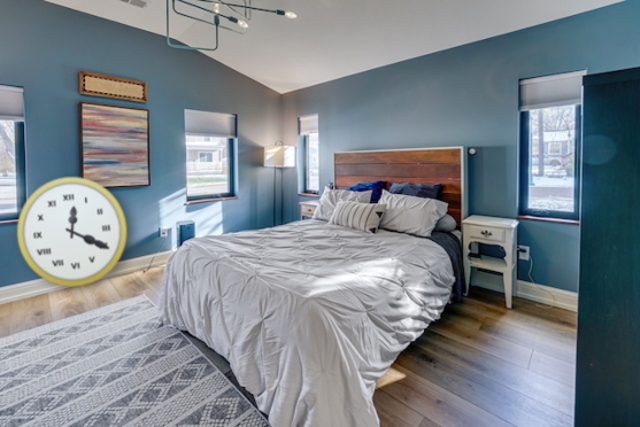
12:20
